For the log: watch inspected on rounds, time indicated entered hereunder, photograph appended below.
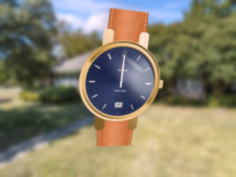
12:00
